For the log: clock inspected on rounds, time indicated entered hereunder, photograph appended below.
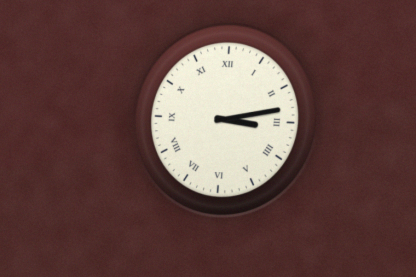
3:13
